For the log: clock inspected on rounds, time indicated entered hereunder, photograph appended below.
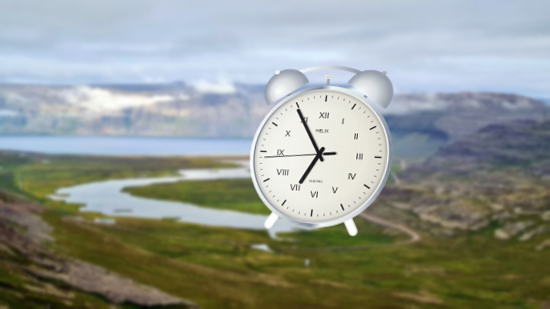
6:54:44
